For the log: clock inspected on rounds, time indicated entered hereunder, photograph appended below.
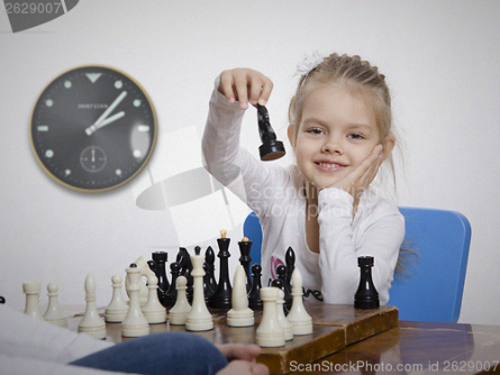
2:07
